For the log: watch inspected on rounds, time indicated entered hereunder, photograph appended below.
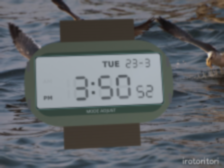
3:50:52
